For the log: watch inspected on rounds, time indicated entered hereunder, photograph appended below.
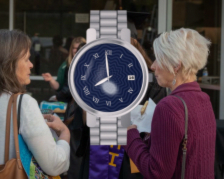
7:59
